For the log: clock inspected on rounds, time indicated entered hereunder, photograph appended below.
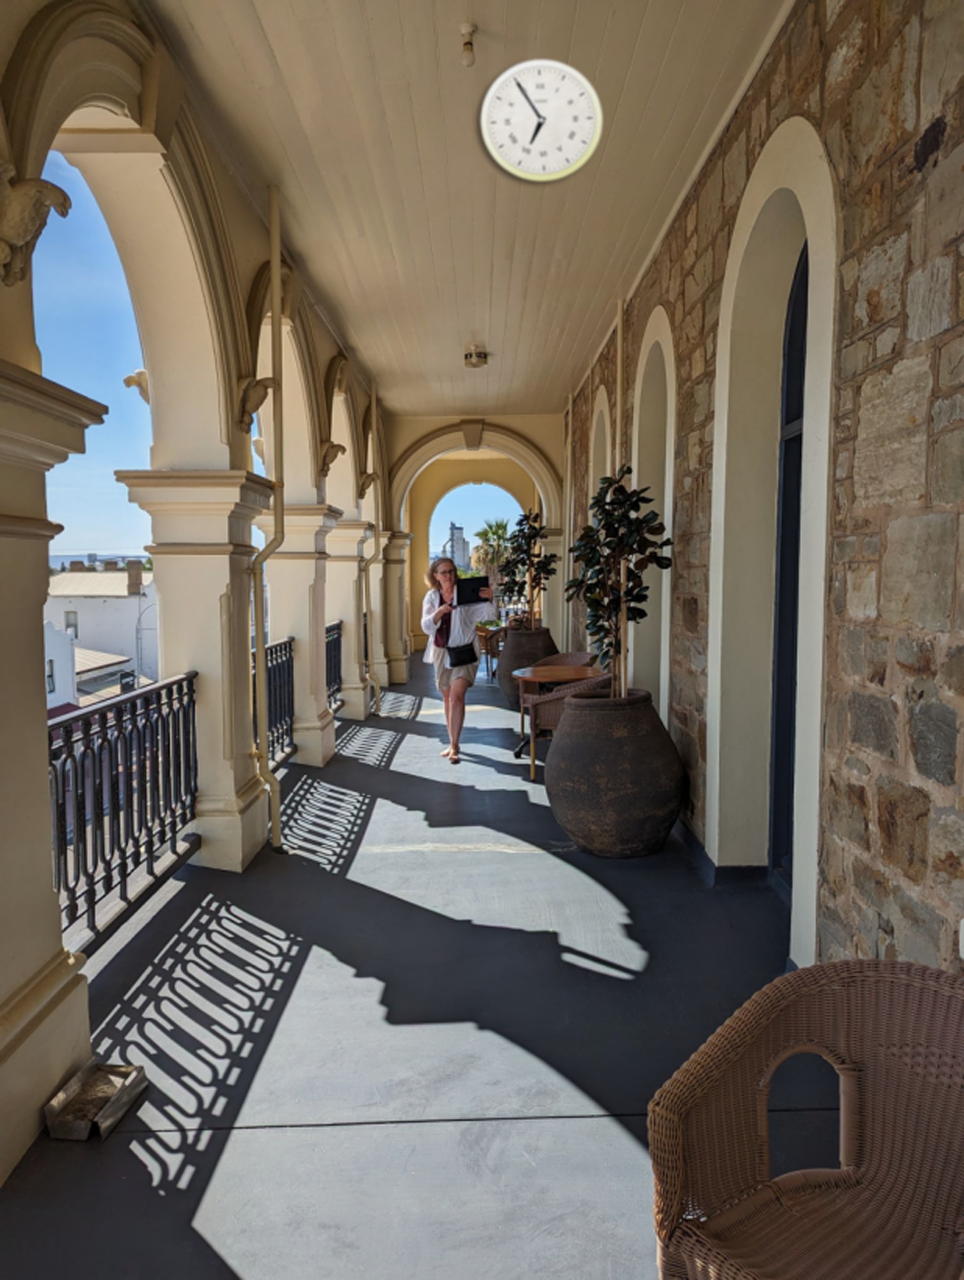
6:55
